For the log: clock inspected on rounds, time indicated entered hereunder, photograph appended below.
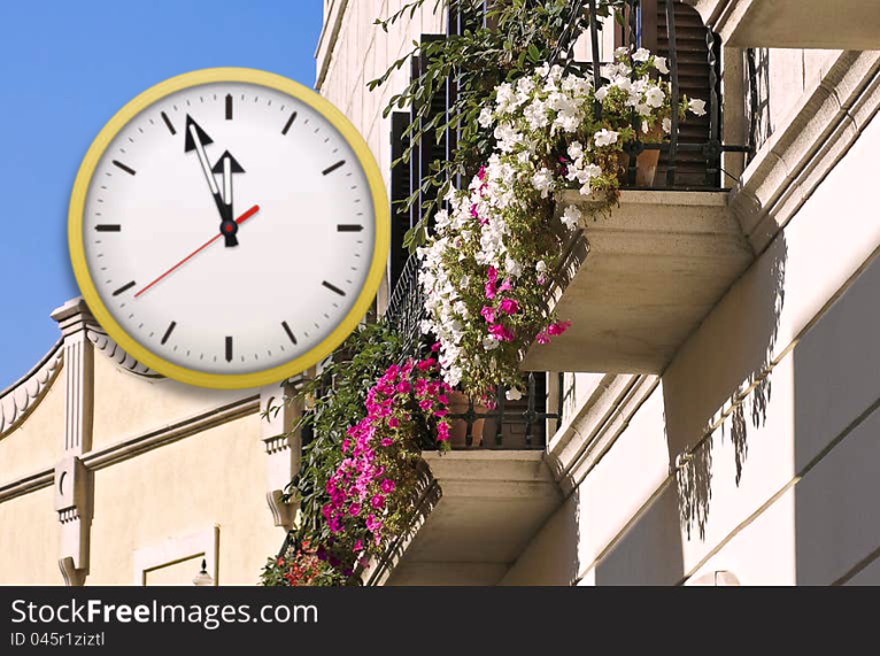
11:56:39
